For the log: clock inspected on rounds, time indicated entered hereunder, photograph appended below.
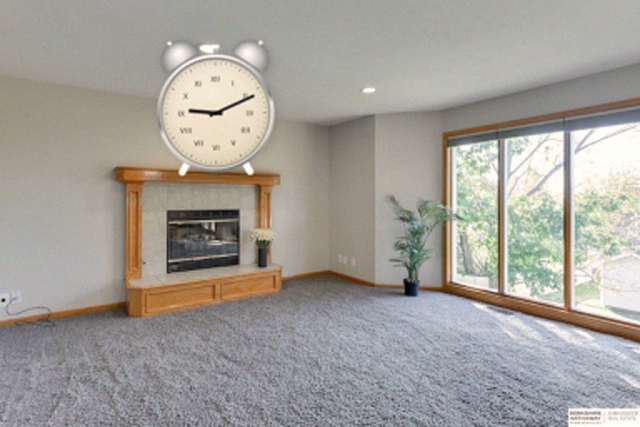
9:11
